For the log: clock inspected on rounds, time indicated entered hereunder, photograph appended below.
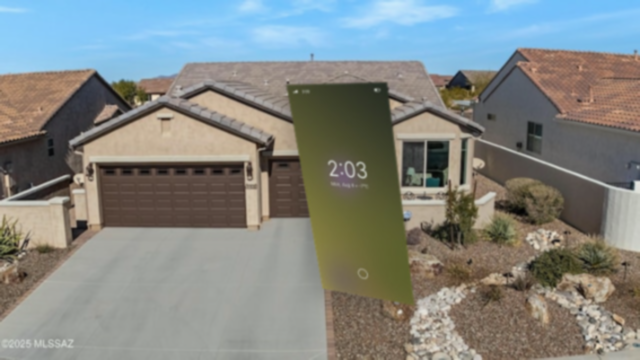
2:03
